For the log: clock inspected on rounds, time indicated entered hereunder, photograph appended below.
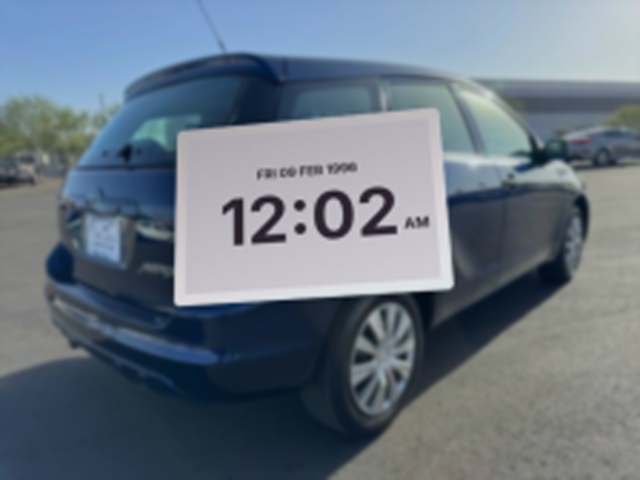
12:02
